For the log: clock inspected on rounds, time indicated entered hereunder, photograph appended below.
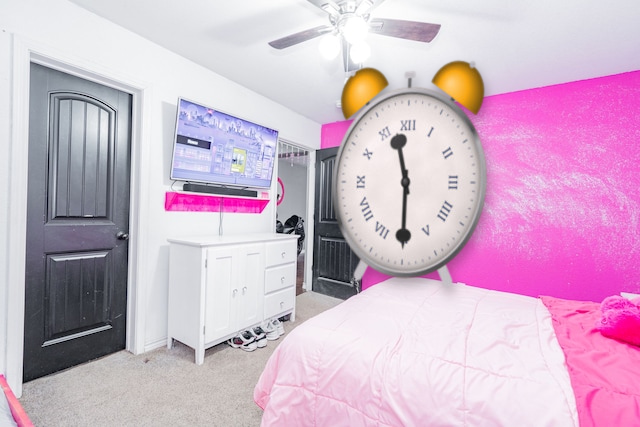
11:30
